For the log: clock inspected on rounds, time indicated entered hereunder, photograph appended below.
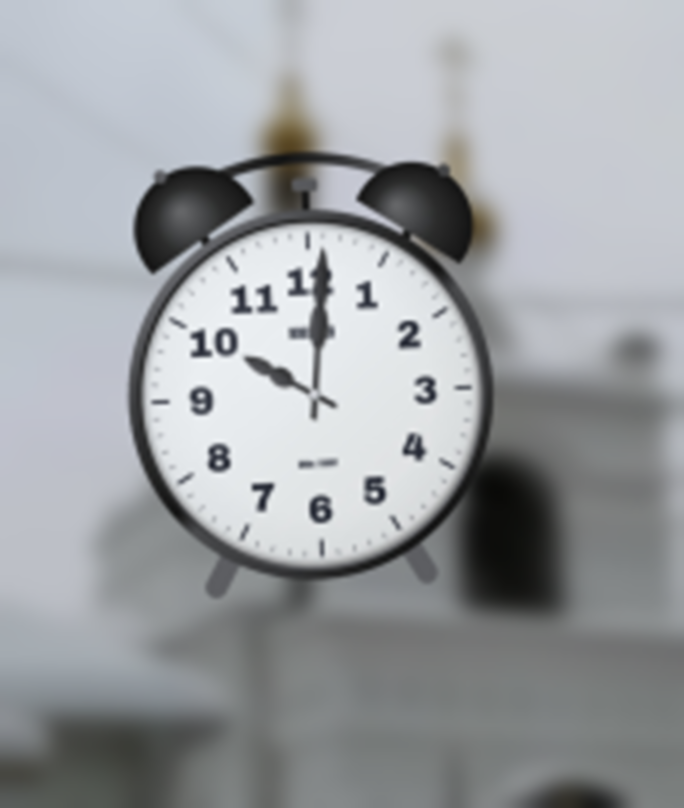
10:01
